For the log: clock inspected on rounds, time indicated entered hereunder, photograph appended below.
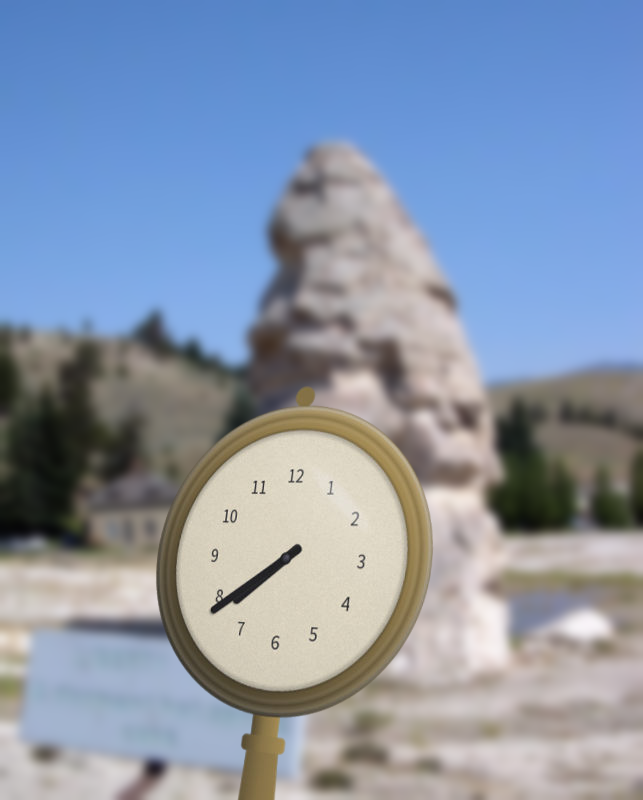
7:39
